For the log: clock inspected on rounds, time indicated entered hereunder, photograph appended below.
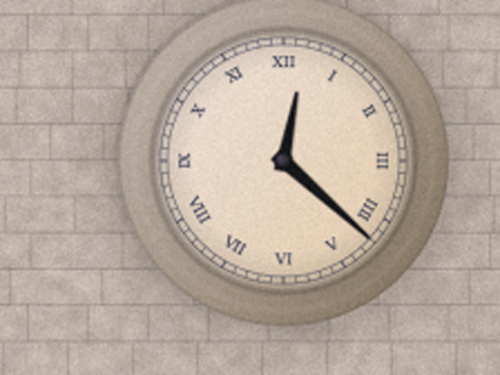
12:22
